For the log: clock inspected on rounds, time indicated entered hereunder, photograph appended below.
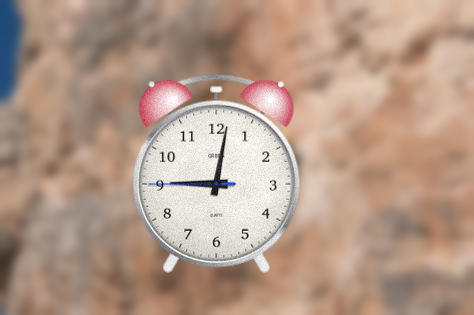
9:01:45
